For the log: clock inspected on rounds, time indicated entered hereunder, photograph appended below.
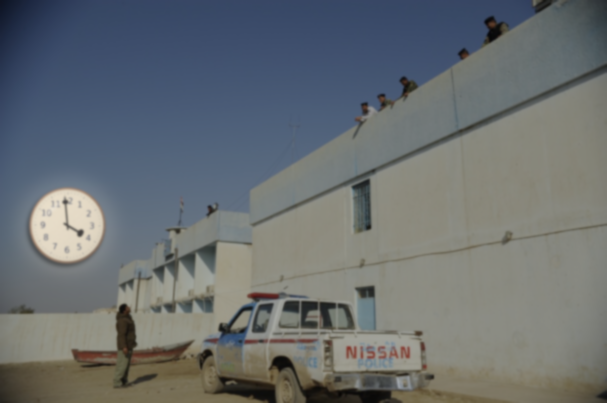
3:59
